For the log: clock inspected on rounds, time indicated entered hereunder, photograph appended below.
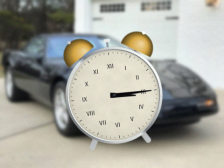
3:15
